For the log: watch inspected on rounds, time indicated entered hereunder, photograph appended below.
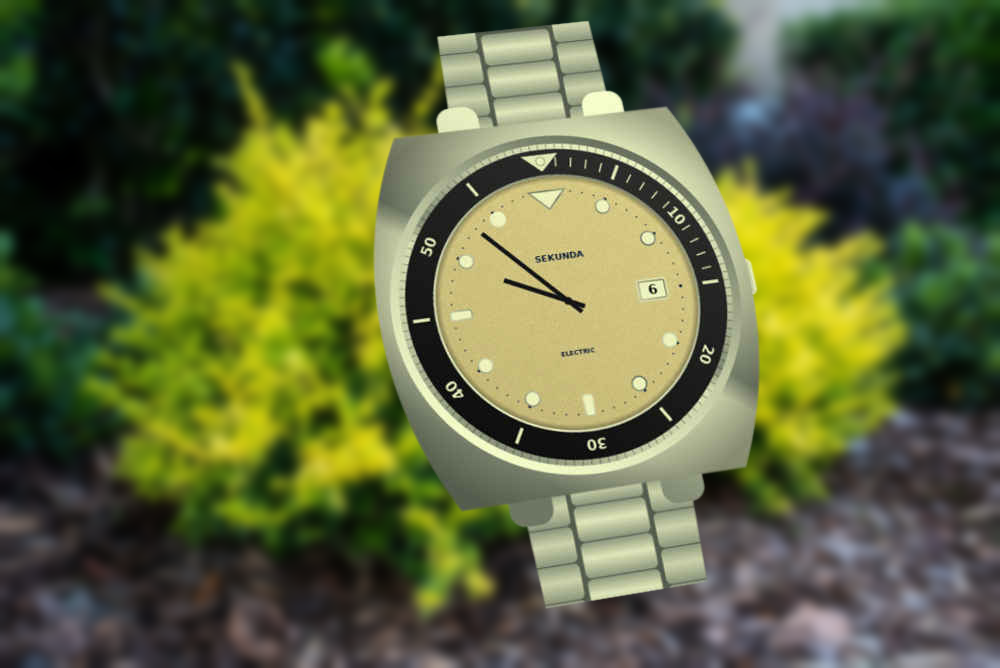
9:53
